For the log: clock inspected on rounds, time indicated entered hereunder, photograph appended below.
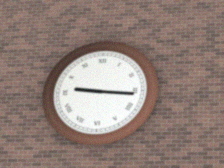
9:16
